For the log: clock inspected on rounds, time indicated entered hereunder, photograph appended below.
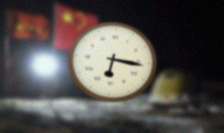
6:16
